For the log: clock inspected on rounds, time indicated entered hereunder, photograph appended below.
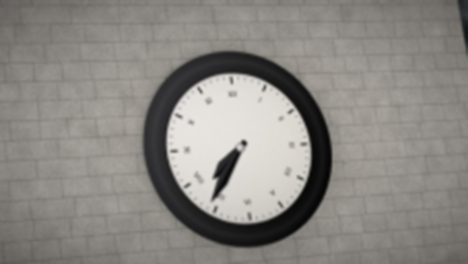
7:36
